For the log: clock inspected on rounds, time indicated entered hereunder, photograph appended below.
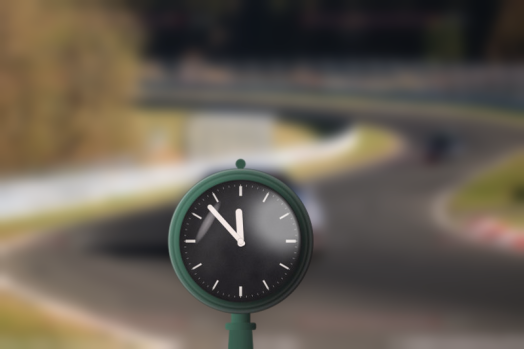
11:53
